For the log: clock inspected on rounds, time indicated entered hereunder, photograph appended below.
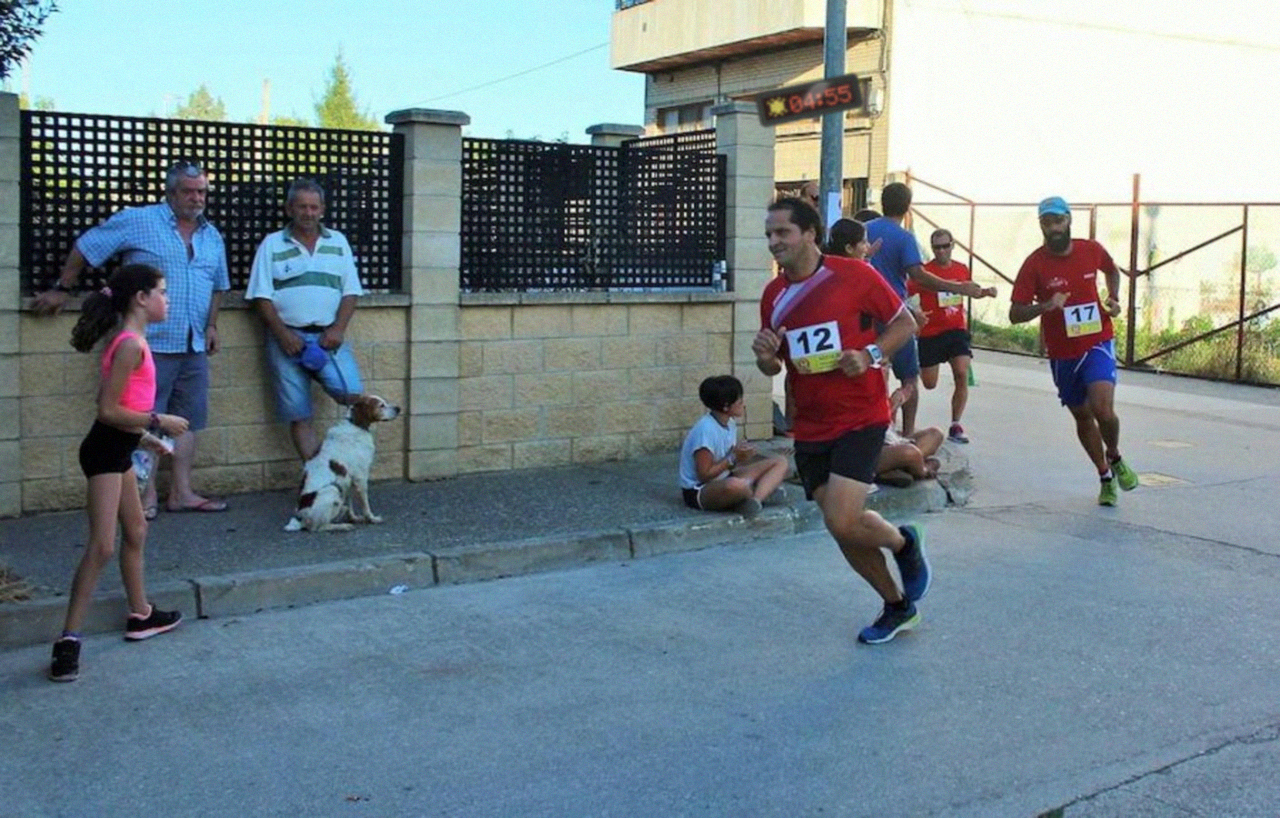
4:55
